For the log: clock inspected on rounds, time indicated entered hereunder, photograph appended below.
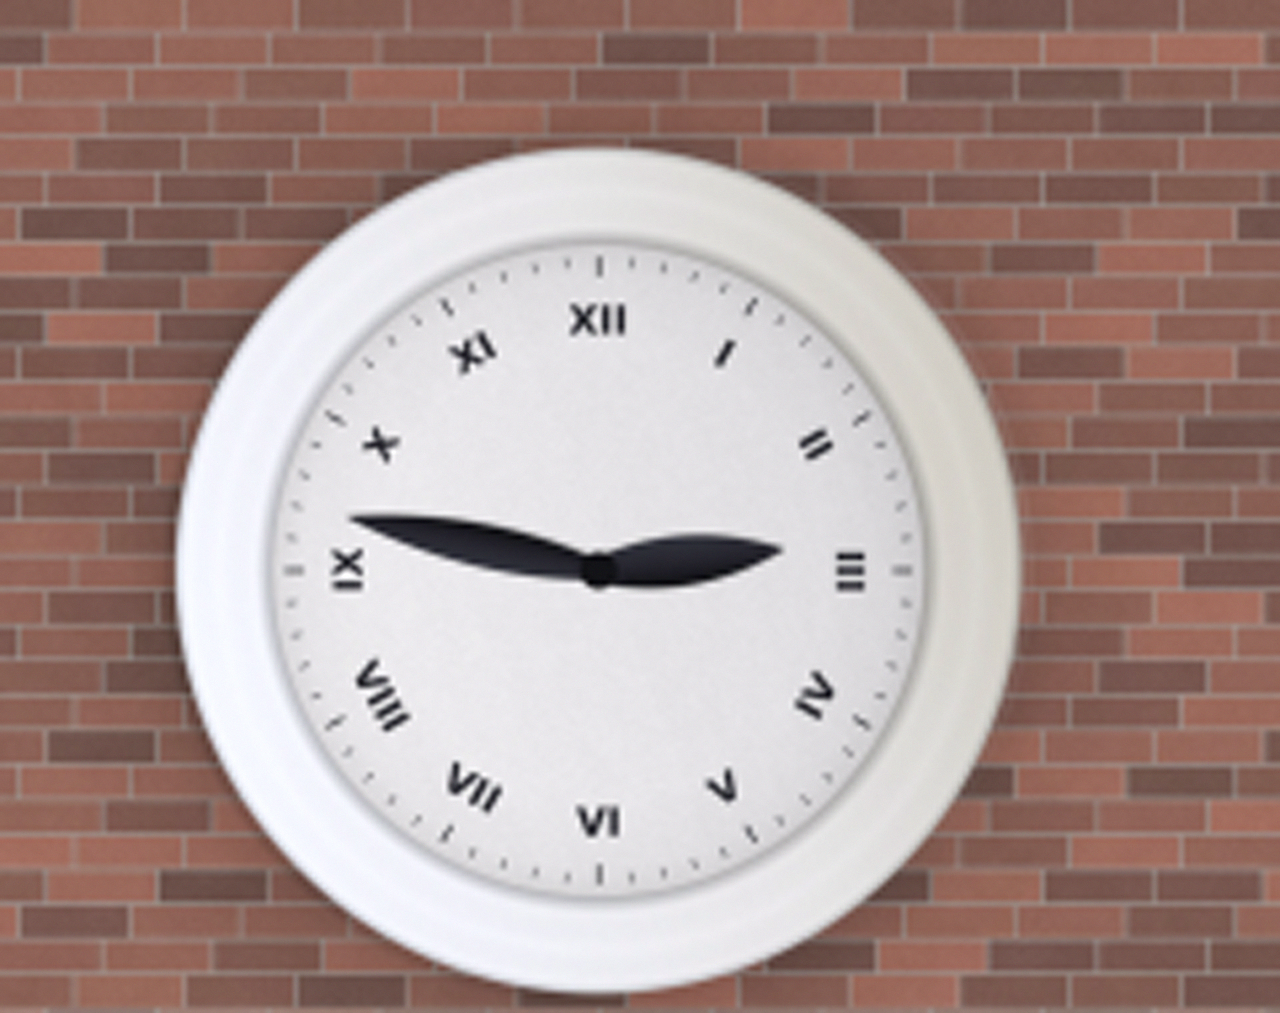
2:47
